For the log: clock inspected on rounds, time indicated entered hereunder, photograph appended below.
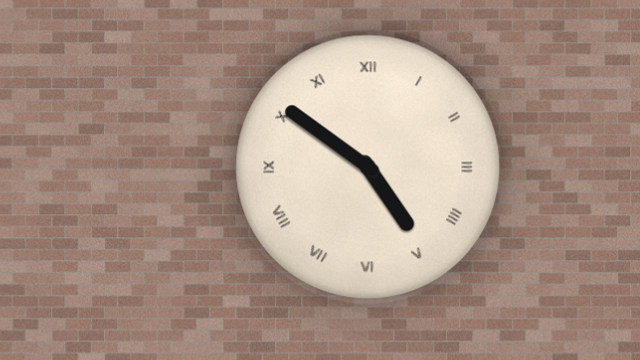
4:51
